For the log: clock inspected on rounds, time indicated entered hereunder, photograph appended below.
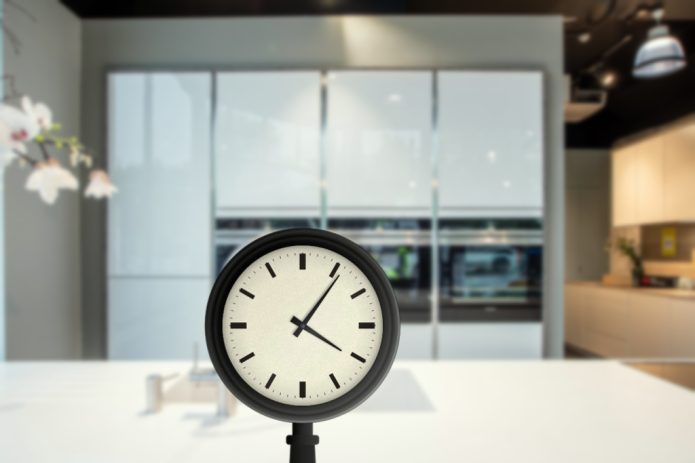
4:06
